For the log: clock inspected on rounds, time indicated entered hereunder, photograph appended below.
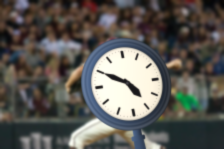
4:50
